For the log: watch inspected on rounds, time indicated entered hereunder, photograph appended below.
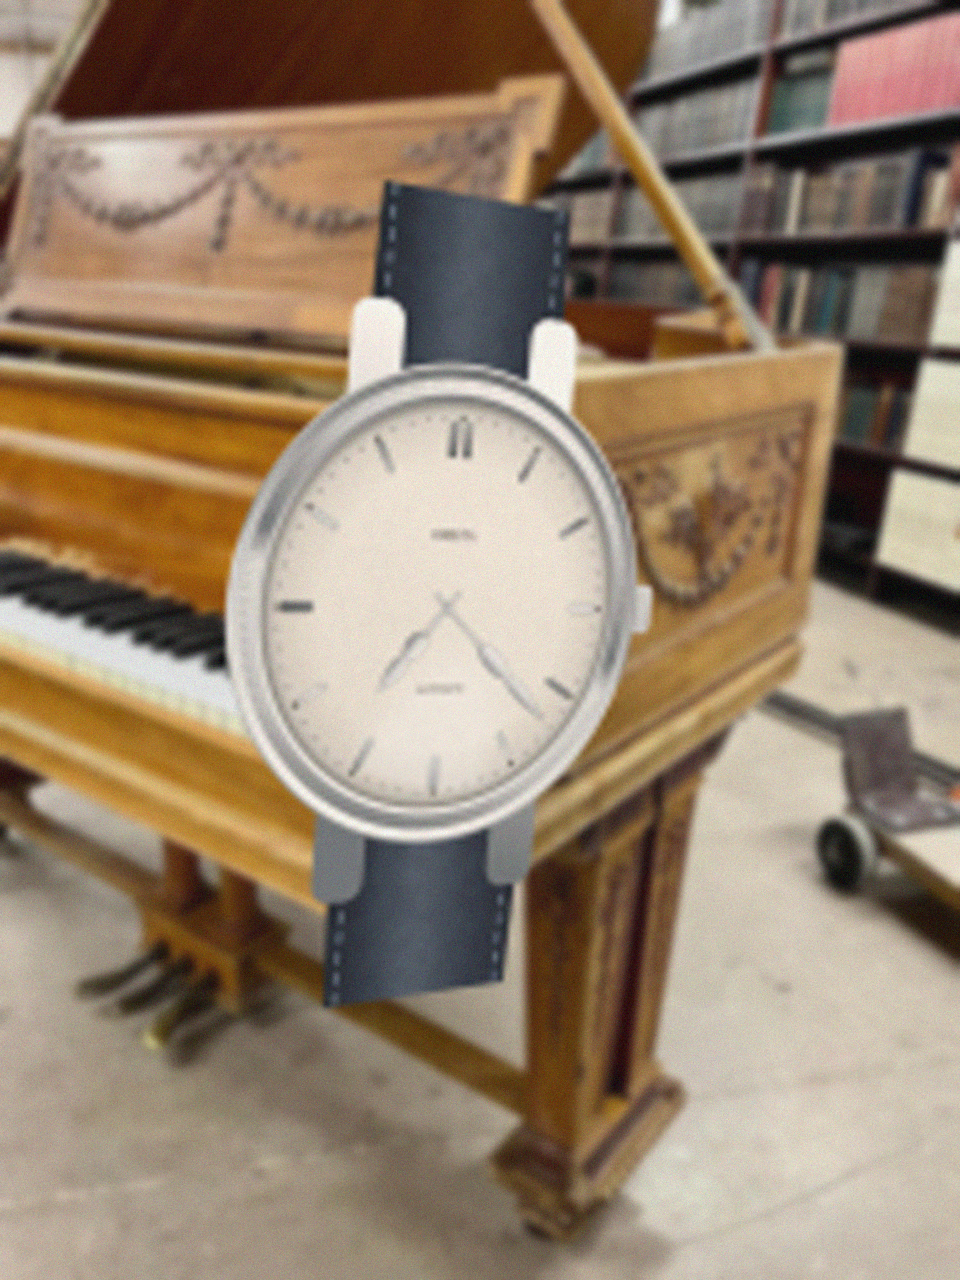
7:22
